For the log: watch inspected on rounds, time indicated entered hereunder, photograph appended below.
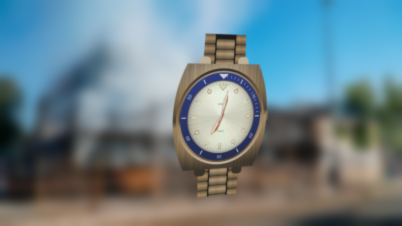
7:02
